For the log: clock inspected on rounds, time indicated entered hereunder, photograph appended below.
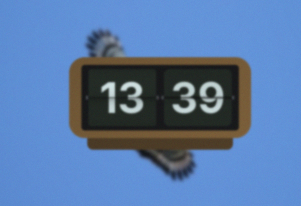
13:39
